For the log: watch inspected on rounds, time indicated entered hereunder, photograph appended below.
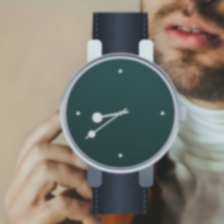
8:39
